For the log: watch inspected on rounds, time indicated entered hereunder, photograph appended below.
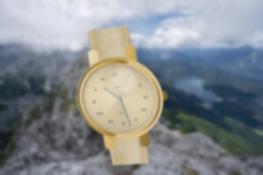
10:28
